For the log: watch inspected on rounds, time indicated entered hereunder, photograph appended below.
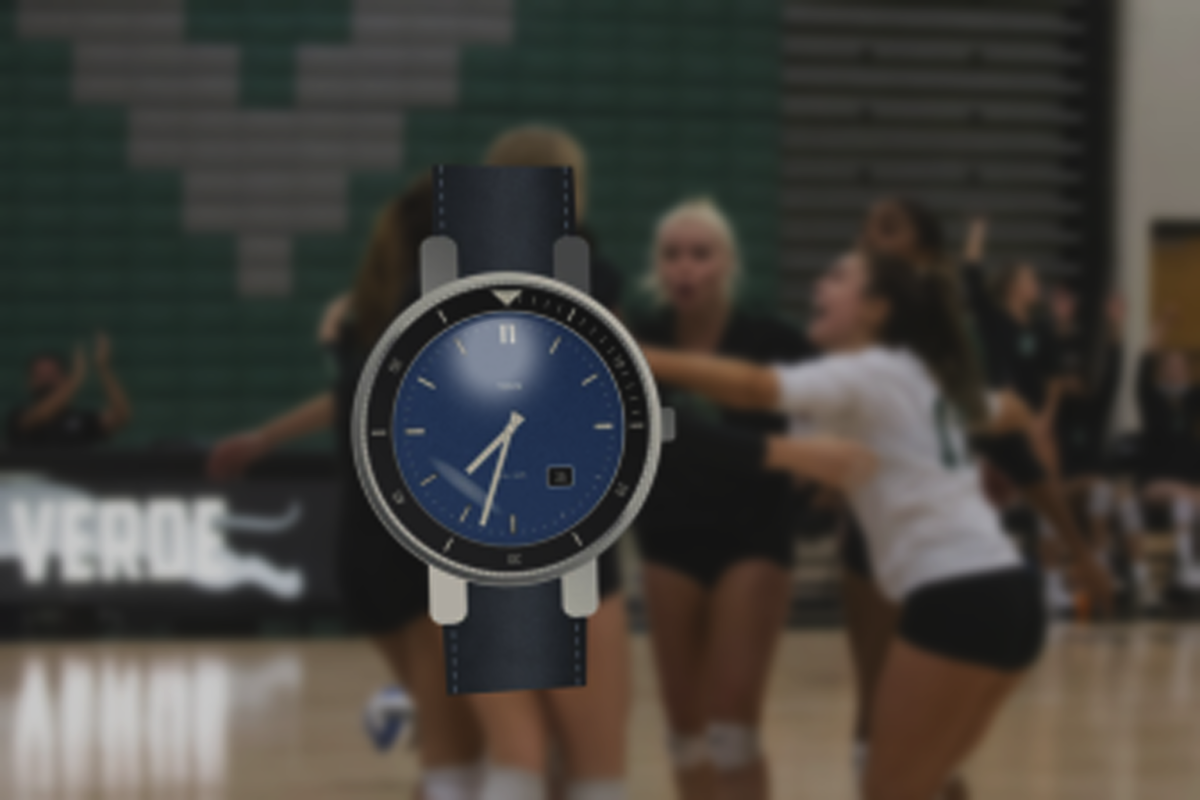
7:33
